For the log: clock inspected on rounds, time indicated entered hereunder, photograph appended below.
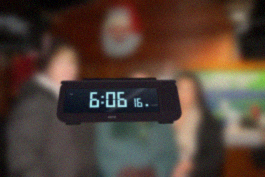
6:06:16
